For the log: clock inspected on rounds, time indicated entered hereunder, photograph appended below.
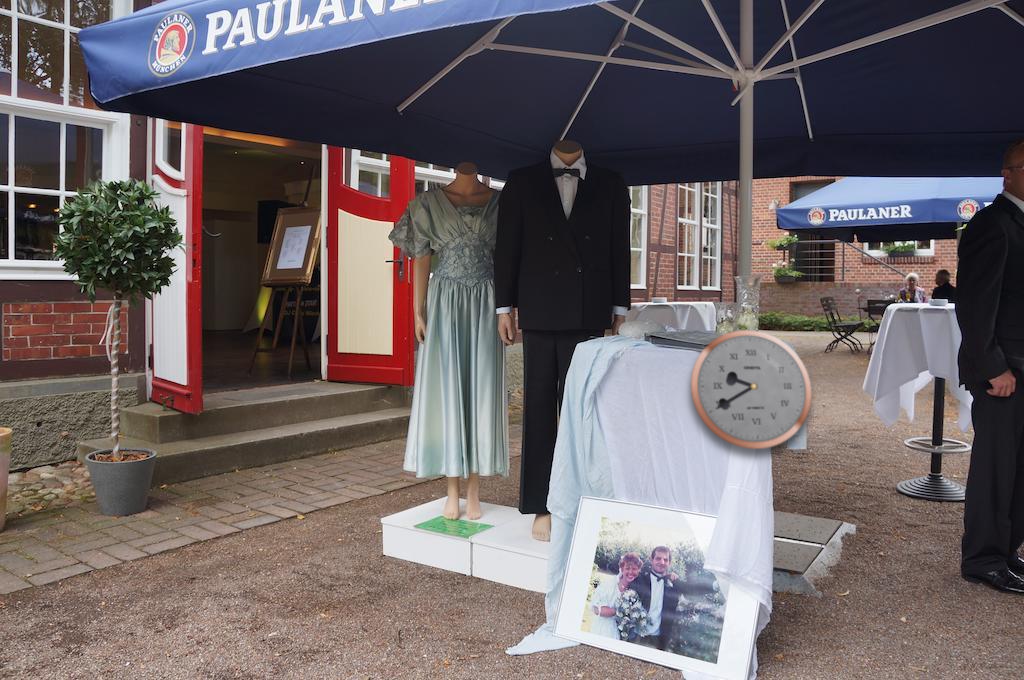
9:40
